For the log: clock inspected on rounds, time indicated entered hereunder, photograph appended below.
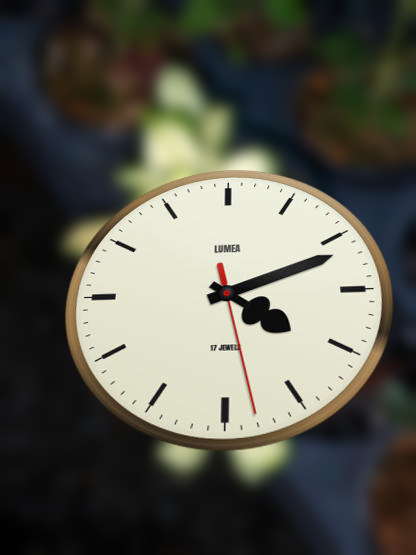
4:11:28
